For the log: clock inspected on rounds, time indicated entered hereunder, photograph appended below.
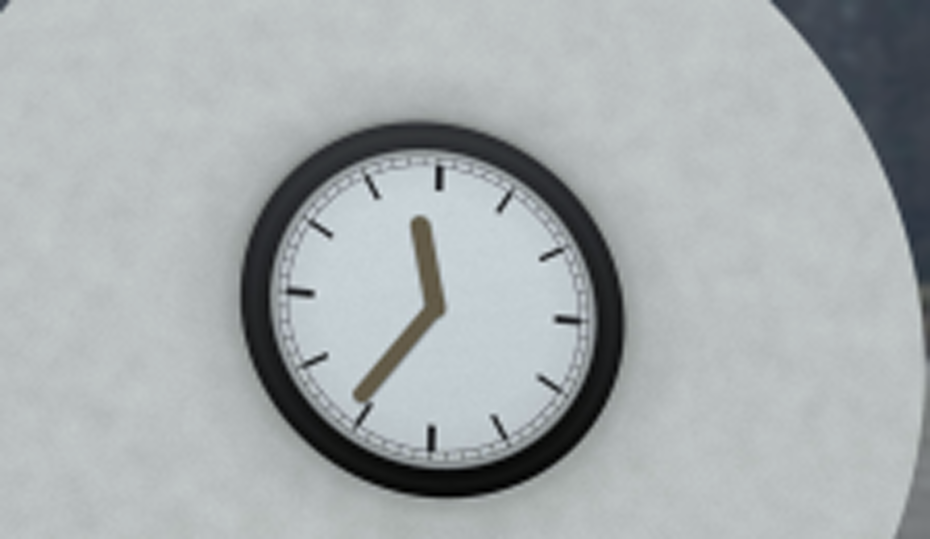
11:36
